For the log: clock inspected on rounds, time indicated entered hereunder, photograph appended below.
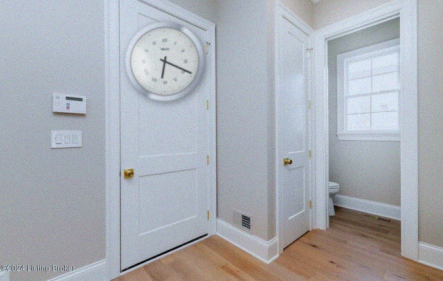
6:19
